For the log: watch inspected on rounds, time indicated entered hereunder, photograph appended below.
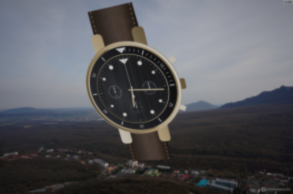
6:16
